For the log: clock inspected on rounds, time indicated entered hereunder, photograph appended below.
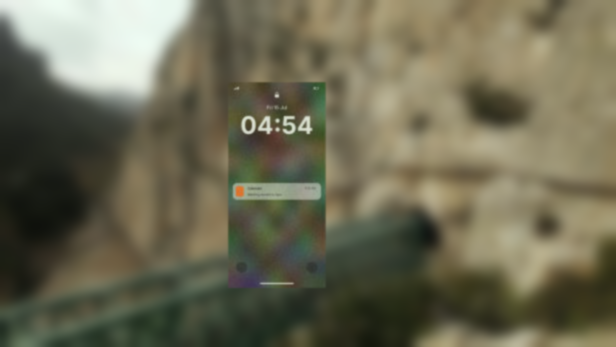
4:54
